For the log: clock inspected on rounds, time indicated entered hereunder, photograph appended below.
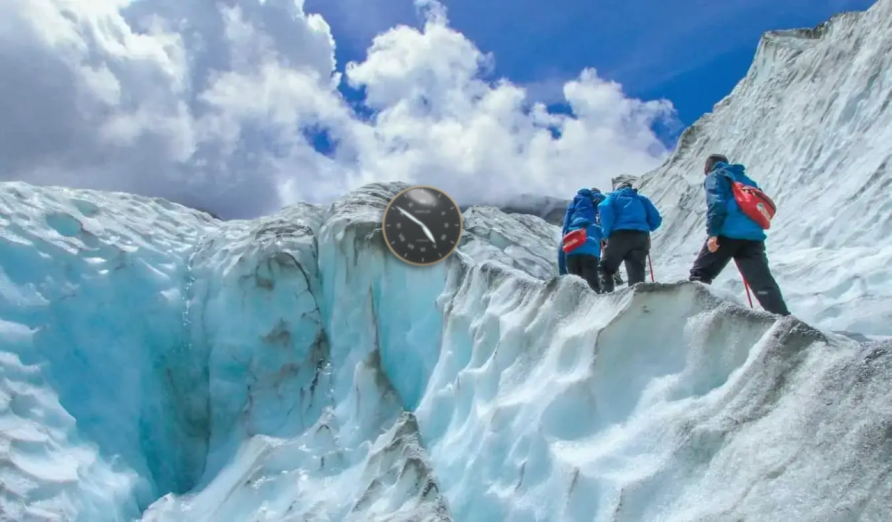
4:51
